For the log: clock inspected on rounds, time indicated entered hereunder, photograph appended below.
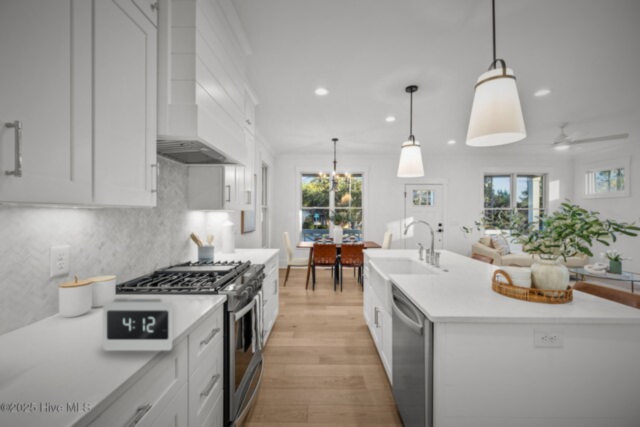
4:12
